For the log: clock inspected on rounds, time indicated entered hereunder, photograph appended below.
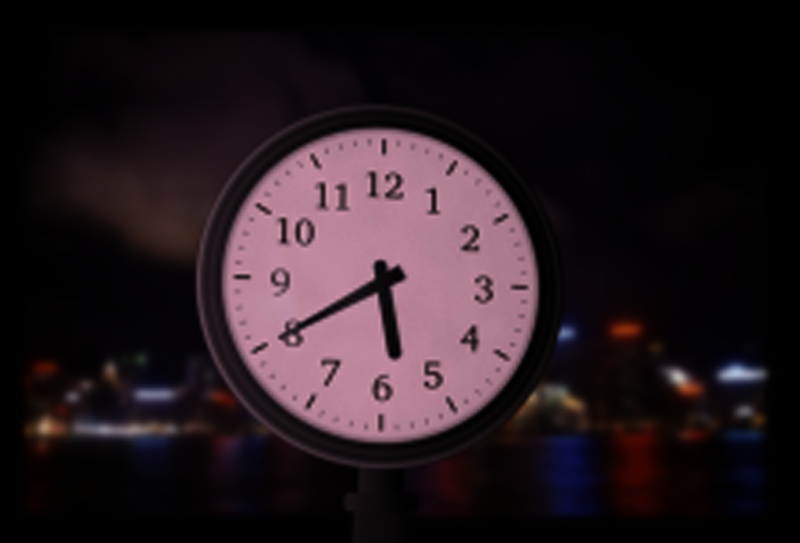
5:40
